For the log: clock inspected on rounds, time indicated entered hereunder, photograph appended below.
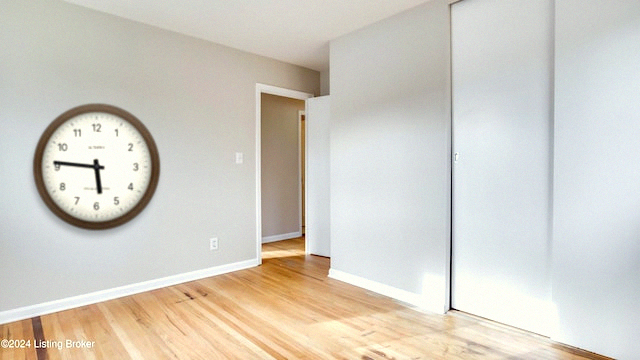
5:46
